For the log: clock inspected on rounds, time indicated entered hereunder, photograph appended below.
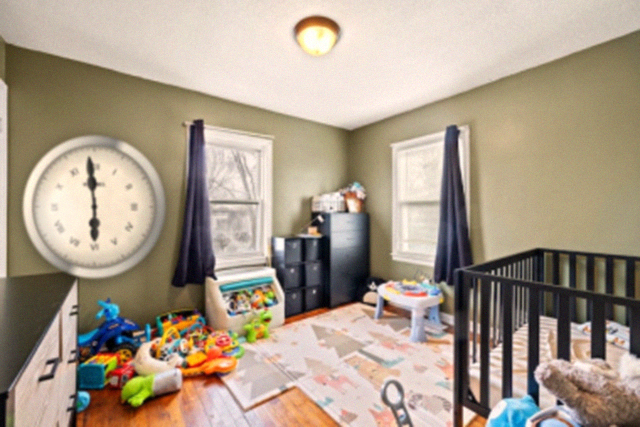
5:59
